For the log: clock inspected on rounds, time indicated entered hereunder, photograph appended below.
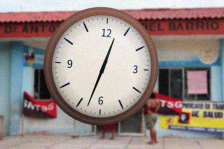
12:33
